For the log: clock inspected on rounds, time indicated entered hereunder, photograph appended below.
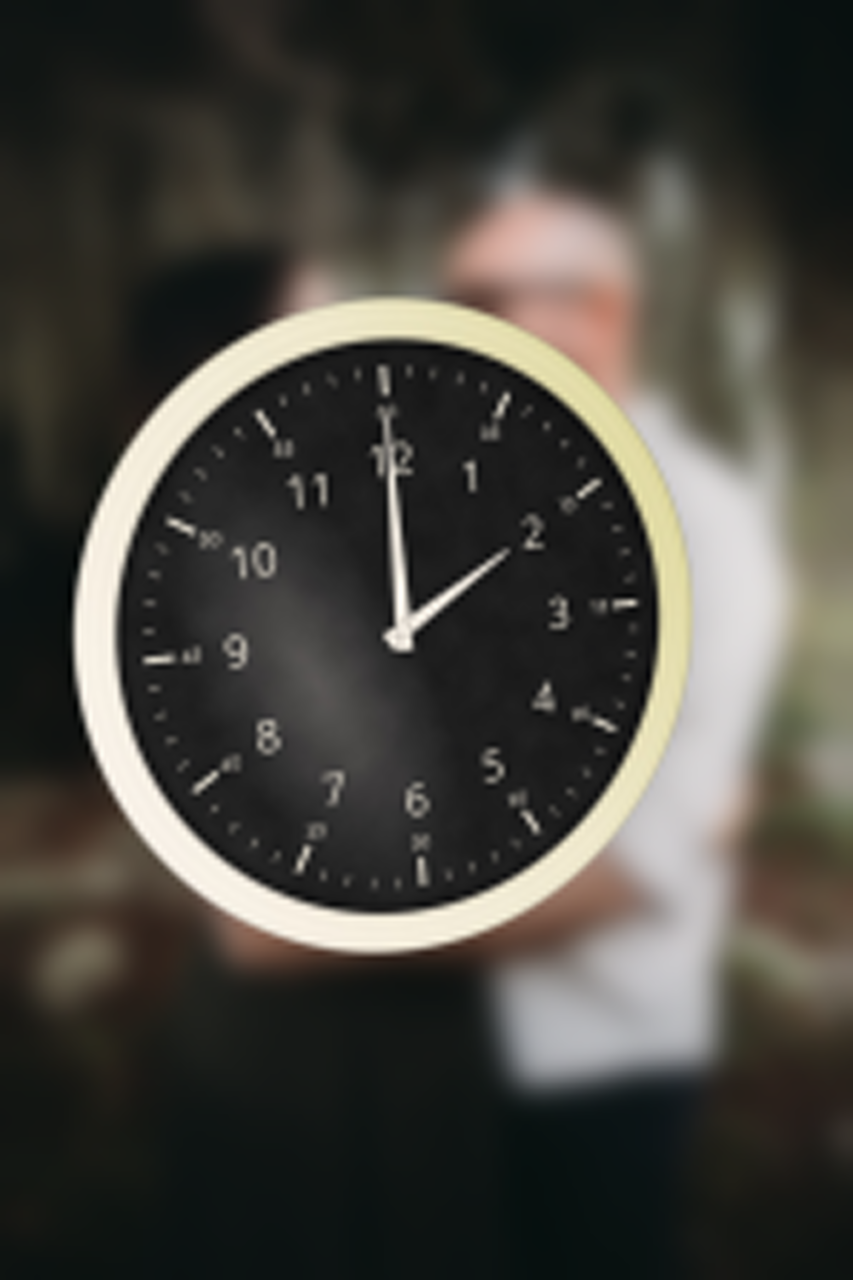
2:00
